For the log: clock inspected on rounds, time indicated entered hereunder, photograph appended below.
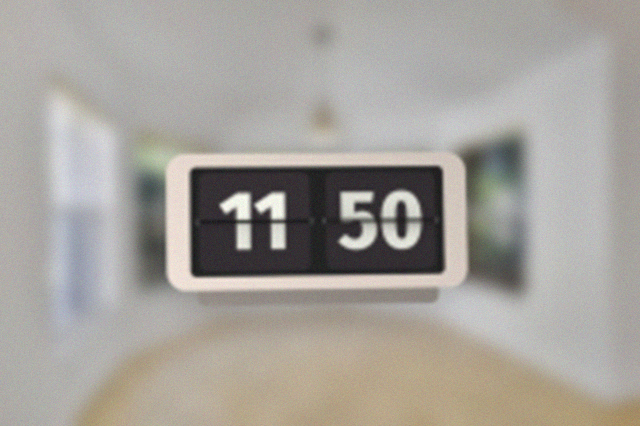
11:50
